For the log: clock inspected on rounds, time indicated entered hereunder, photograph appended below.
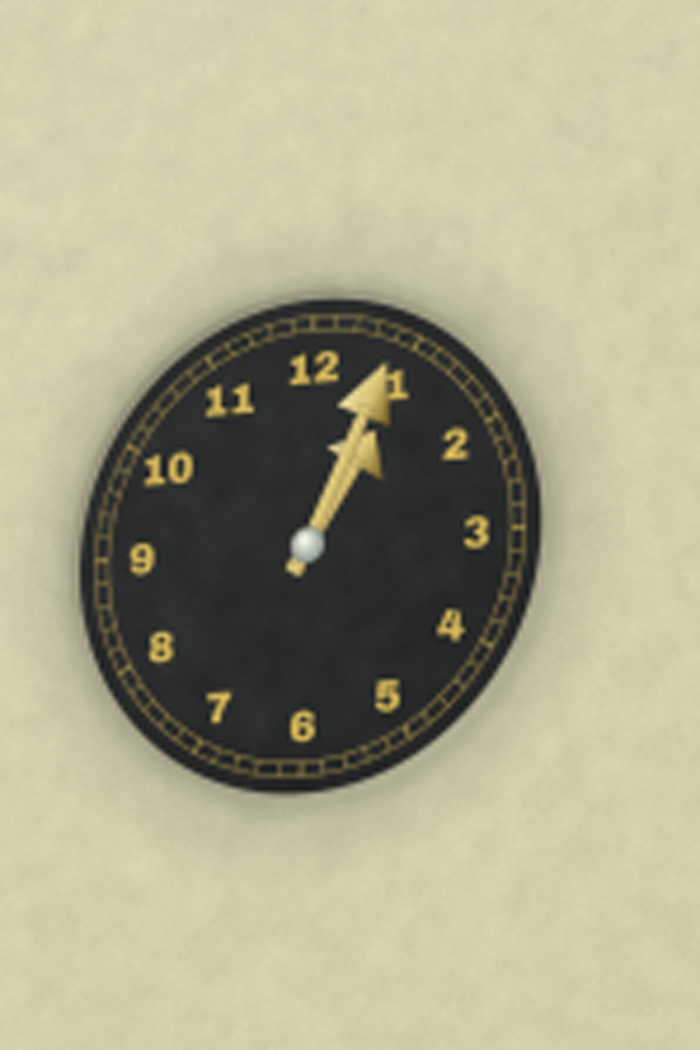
1:04
